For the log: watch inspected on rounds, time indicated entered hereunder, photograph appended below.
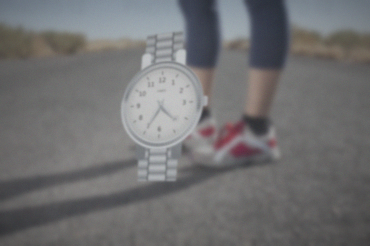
4:35
